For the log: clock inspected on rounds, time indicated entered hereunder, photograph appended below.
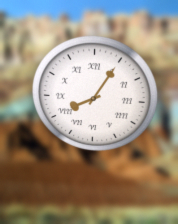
8:05
